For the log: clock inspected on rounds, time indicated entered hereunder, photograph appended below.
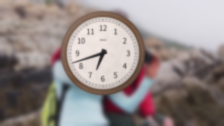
6:42
